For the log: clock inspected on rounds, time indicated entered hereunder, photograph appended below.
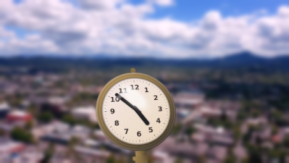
4:52
